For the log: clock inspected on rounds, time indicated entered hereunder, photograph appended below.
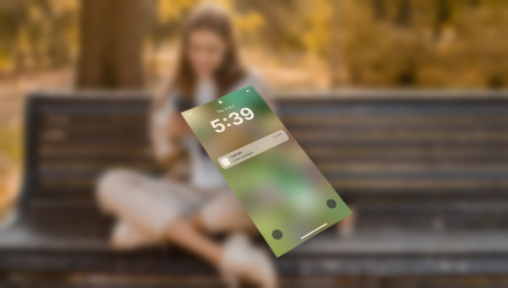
5:39
